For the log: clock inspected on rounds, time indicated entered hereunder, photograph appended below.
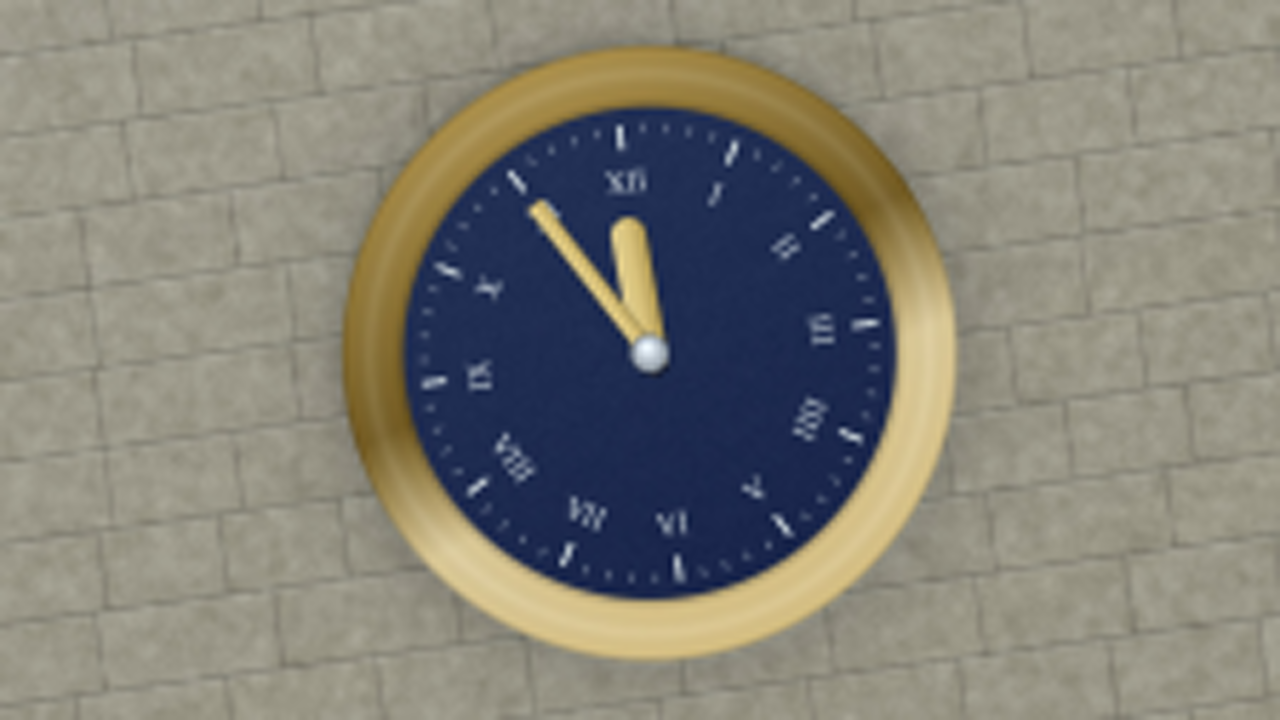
11:55
